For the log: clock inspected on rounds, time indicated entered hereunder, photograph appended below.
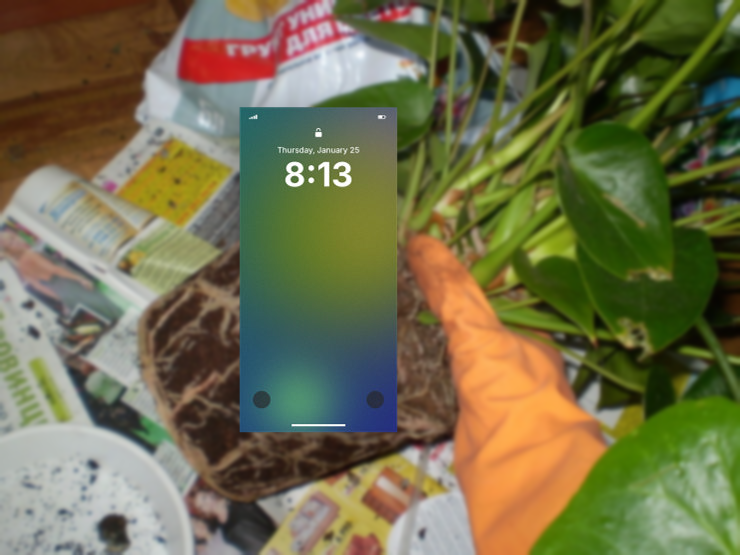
8:13
